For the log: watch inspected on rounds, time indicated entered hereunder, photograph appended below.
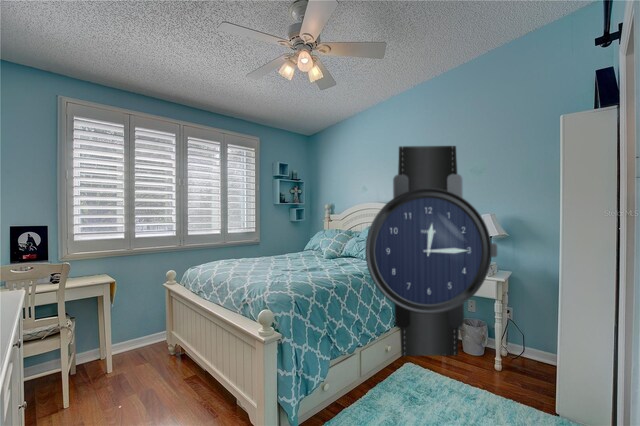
12:15
